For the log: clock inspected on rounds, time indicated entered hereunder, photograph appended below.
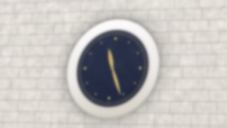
11:26
